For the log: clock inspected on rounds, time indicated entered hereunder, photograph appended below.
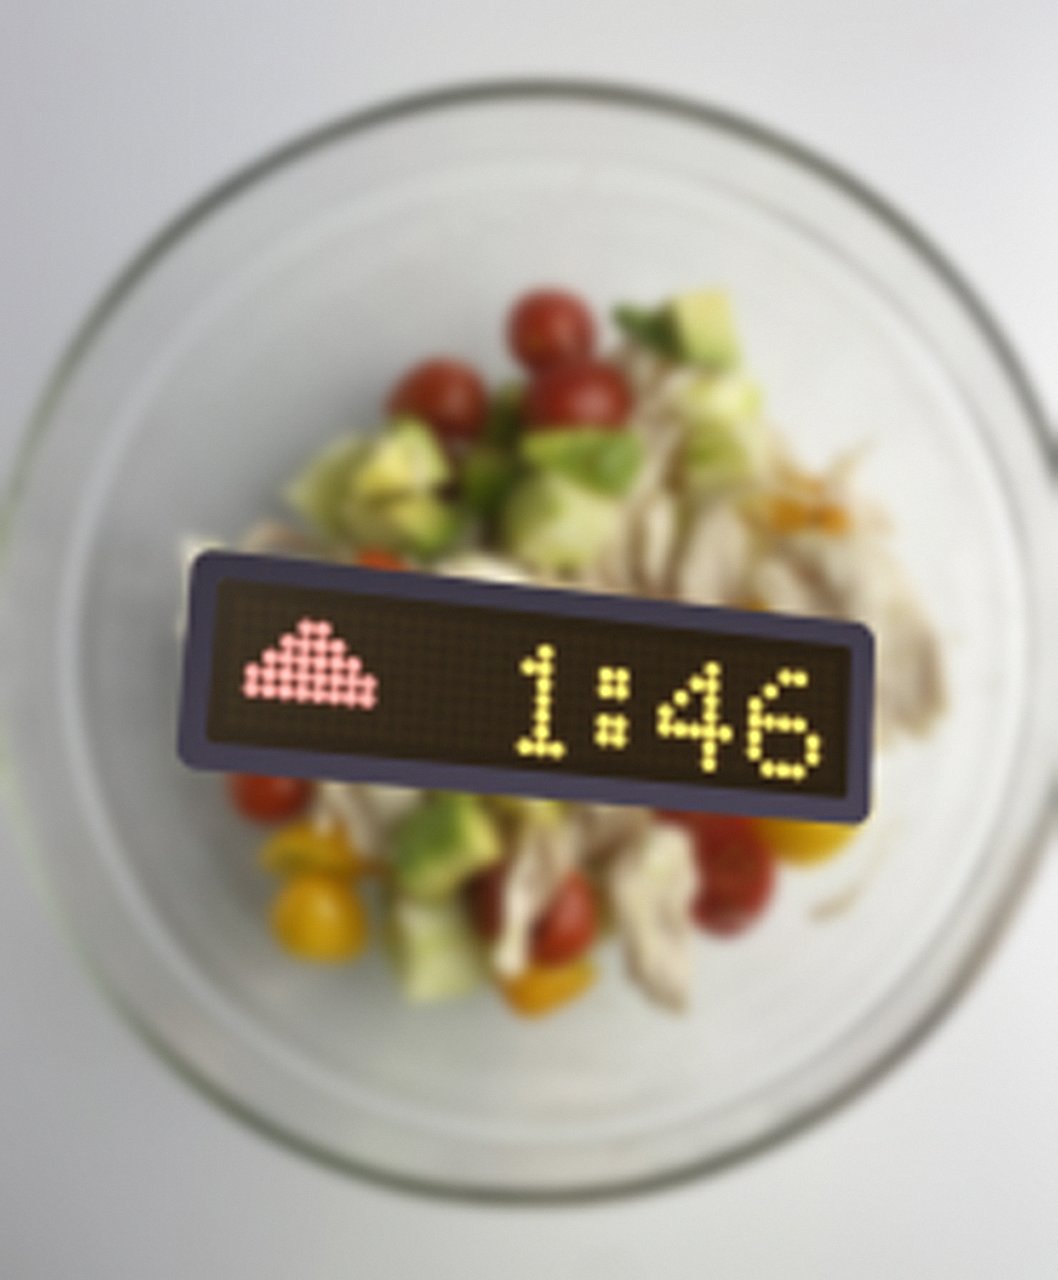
1:46
